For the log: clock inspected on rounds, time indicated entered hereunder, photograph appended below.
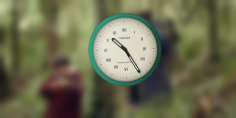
10:25
